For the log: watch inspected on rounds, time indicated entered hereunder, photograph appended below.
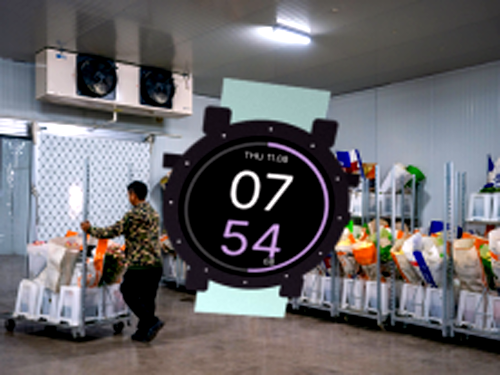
7:54
